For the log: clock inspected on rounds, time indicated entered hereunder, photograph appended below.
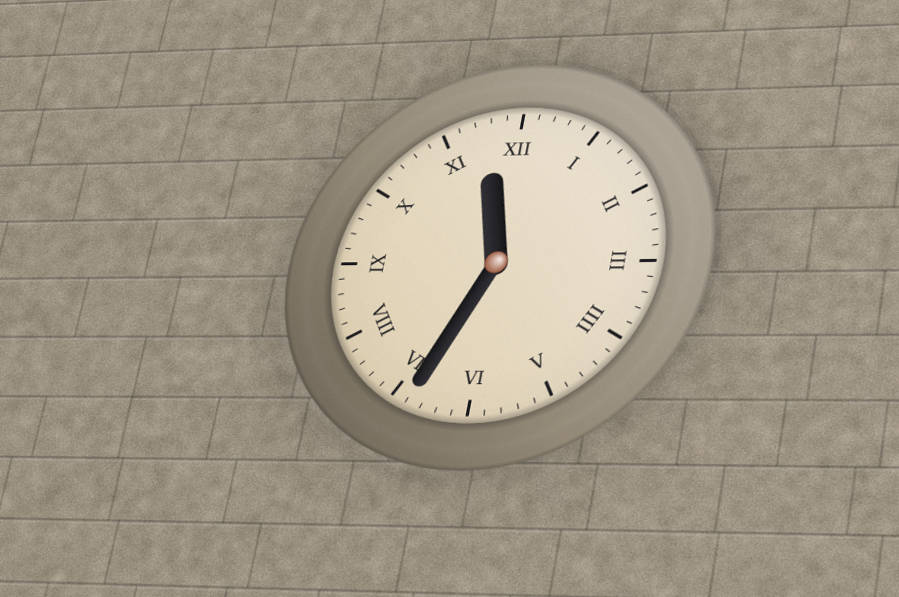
11:34
